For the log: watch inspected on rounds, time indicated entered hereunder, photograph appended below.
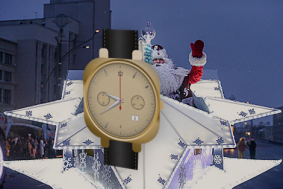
9:39
